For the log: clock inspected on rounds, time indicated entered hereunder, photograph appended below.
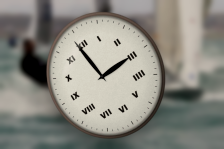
2:59
